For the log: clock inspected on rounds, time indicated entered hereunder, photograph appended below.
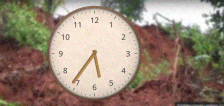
5:36
